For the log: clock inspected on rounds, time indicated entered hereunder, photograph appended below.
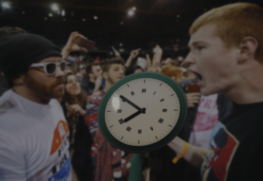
7:51
